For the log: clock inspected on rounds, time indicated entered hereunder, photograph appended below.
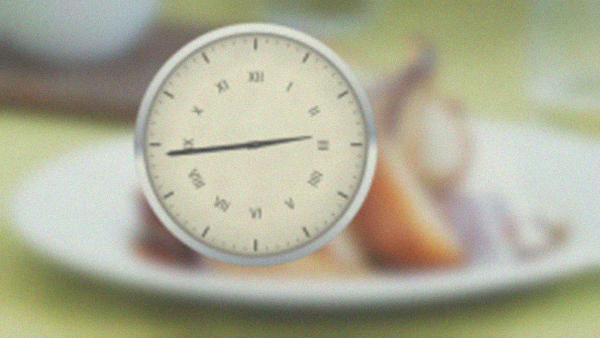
2:44
